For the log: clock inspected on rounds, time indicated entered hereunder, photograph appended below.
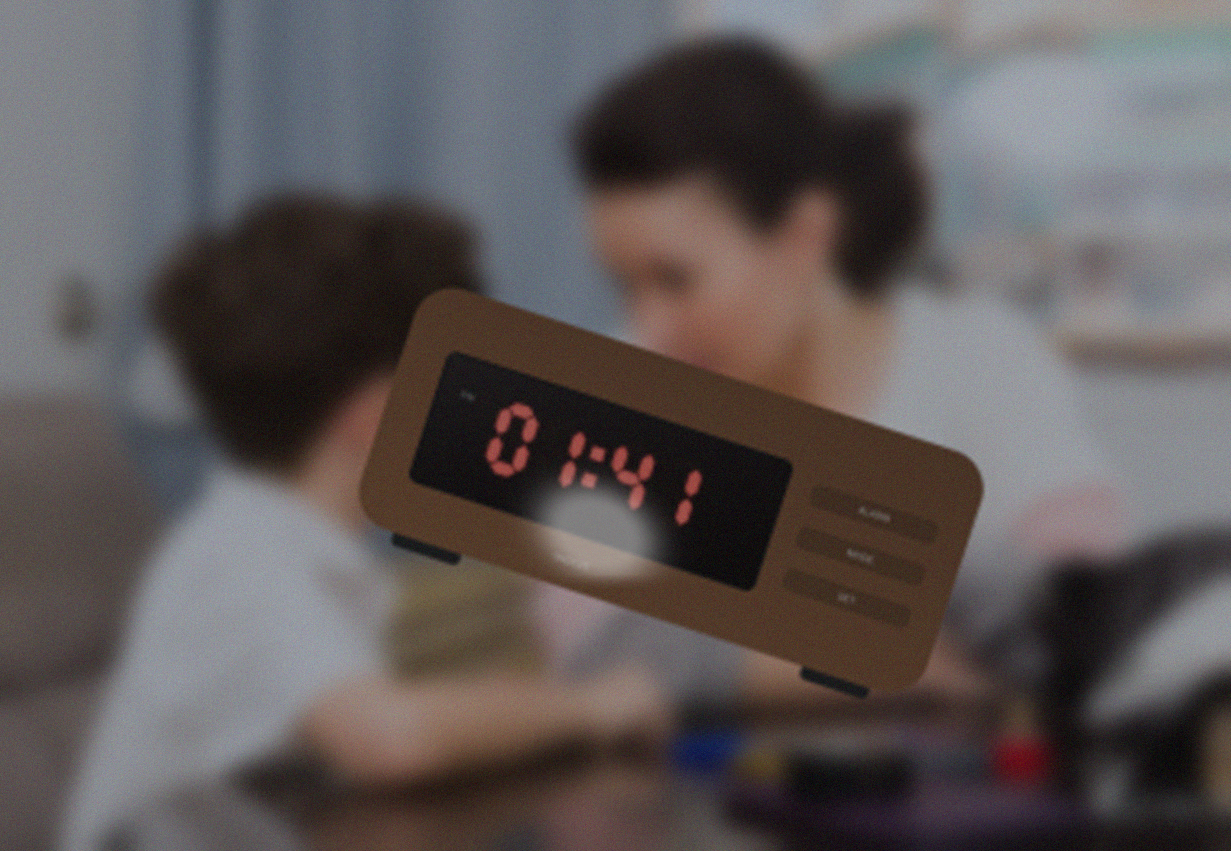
1:41
